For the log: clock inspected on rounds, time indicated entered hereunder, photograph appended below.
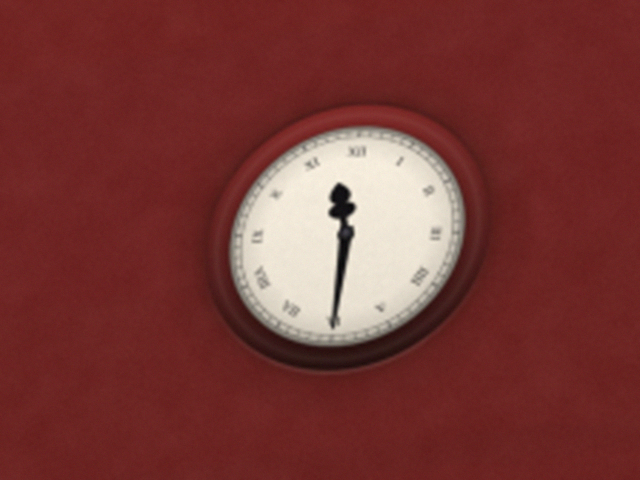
11:30
